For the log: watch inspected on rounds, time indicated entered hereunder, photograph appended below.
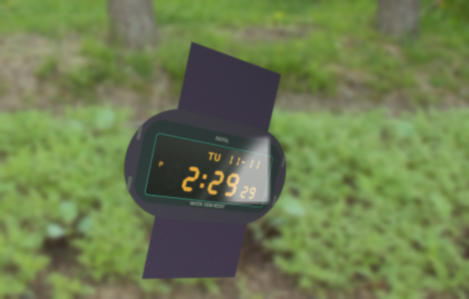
2:29:29
